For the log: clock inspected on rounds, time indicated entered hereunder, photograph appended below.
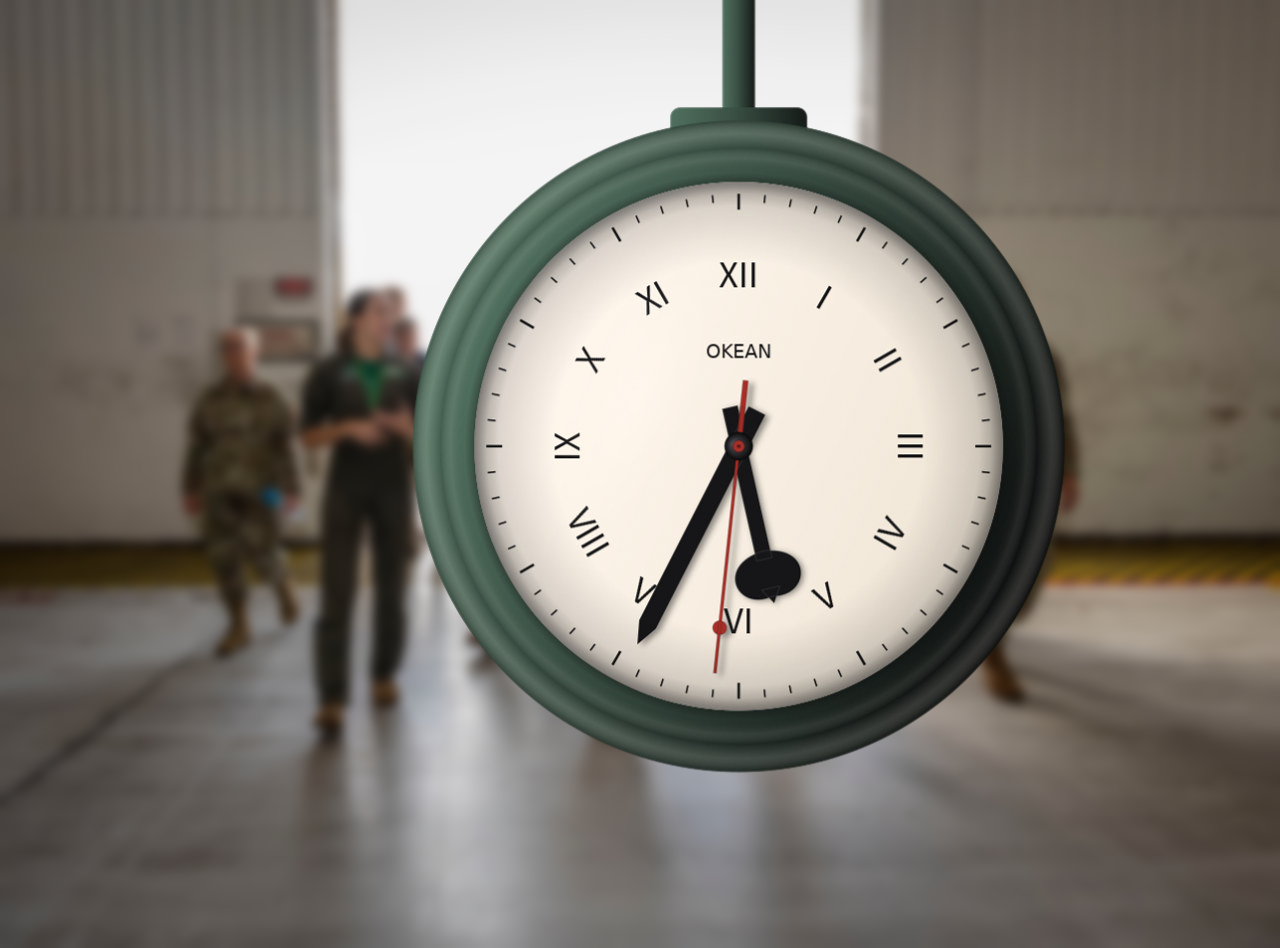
5:34:31
